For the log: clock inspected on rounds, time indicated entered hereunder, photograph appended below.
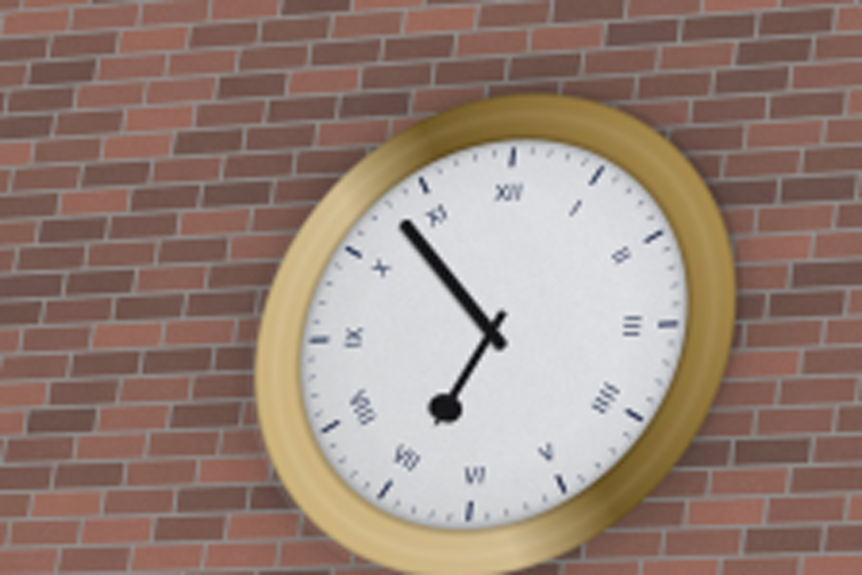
6:53
